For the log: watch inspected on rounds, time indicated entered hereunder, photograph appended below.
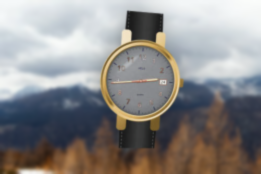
2:44
